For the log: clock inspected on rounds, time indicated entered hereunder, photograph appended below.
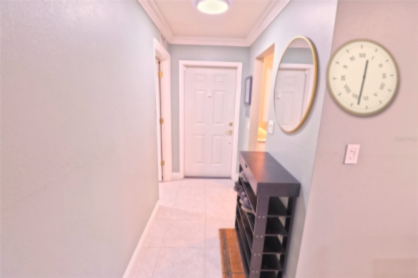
12:33
